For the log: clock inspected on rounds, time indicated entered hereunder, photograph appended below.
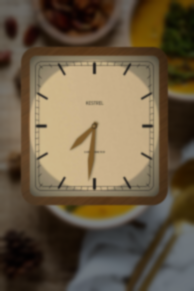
7:31
